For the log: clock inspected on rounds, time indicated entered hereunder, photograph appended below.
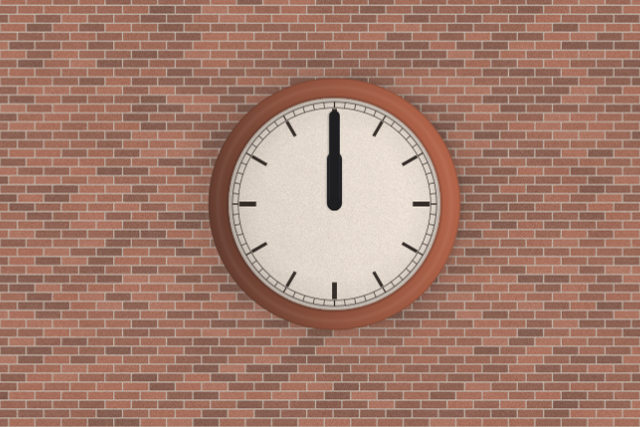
12:00
